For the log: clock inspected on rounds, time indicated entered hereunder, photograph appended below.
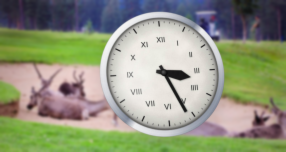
3:26
